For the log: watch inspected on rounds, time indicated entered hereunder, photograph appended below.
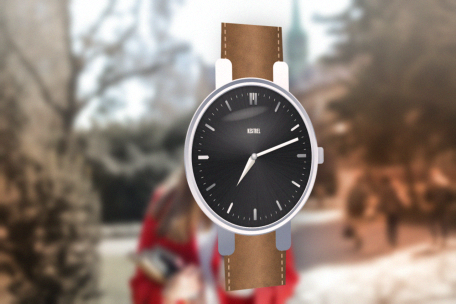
7:12
